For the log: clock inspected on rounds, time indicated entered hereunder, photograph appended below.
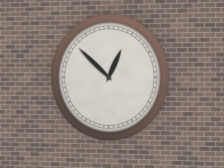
12:52
